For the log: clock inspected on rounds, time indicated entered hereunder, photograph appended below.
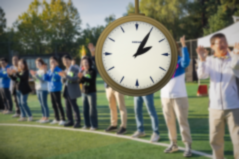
2:05
